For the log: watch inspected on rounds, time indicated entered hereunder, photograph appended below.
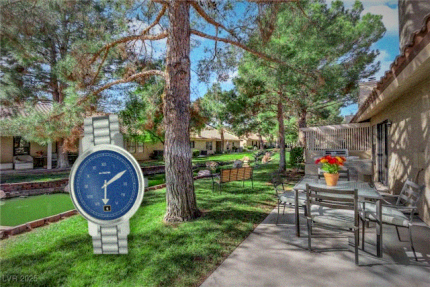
6:10
